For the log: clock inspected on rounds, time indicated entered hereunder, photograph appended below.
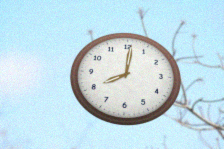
8:01
